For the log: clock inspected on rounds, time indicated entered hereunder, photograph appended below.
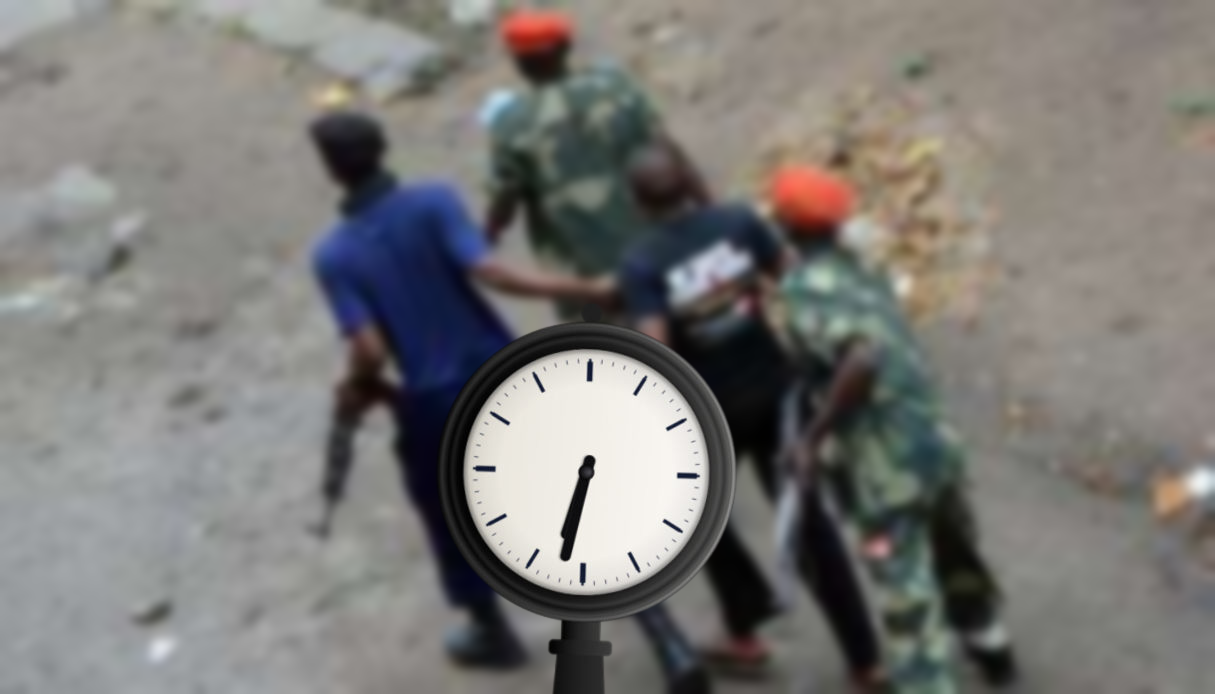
6:32
